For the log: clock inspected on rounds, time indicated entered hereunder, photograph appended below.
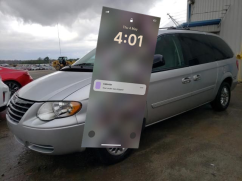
4:01
